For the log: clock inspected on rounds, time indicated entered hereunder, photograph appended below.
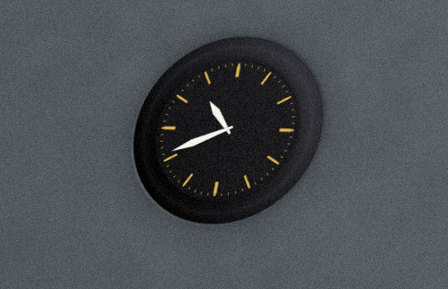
10:41
